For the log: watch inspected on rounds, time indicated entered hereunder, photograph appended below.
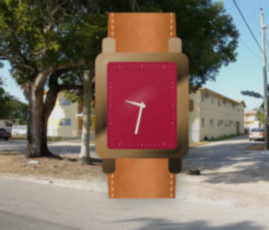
9:32
